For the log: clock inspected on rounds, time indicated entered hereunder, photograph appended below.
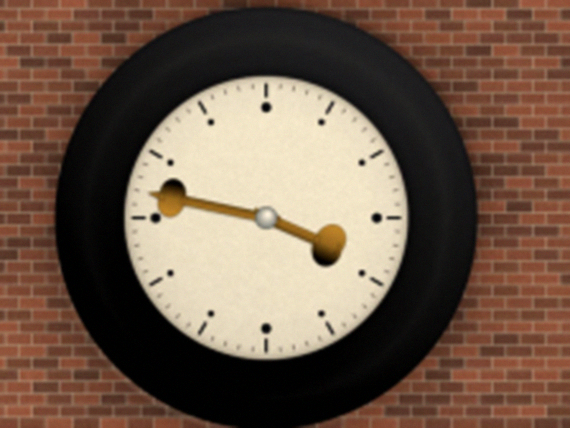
3:47
